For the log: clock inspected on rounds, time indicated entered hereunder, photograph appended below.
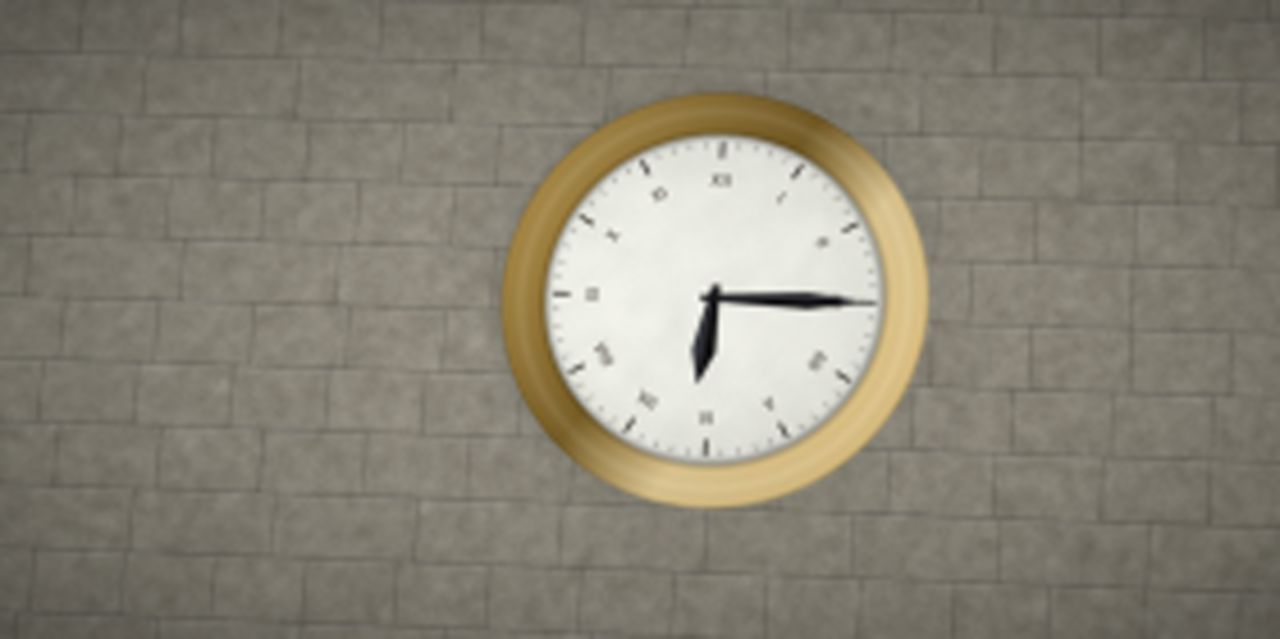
6:15
